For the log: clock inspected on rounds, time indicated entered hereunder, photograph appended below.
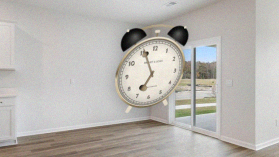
6:56
